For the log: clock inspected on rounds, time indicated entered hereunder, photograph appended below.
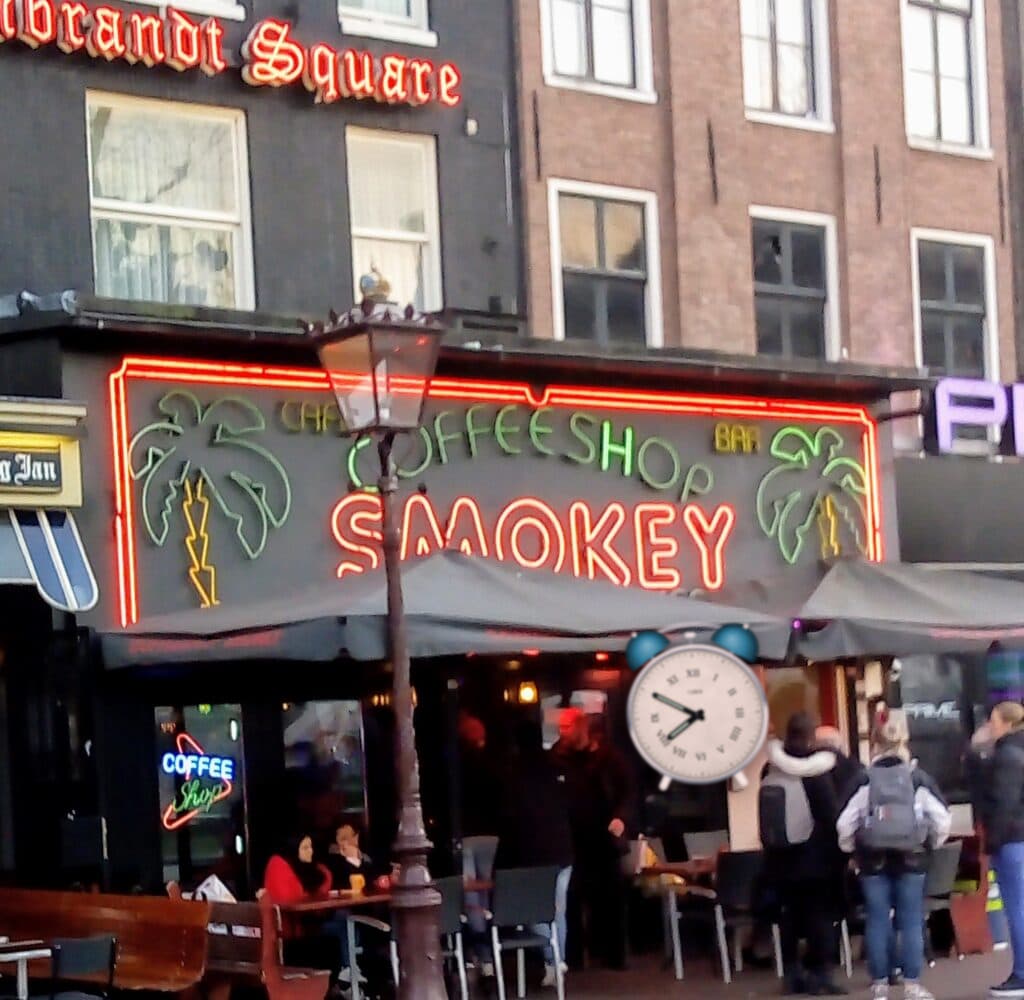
7:50
